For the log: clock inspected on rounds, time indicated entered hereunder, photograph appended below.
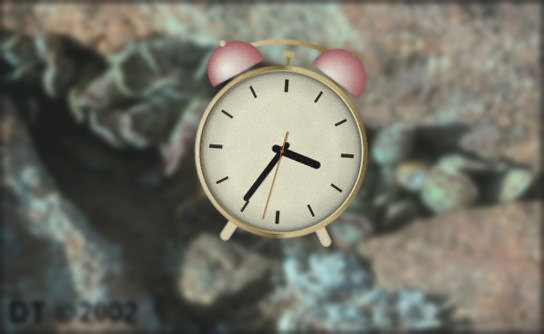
3:35:32
